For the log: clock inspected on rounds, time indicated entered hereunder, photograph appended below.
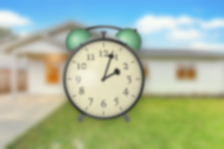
2:03
